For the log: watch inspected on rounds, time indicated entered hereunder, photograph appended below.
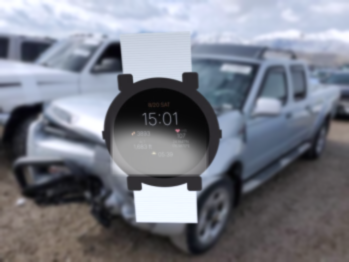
15:01
